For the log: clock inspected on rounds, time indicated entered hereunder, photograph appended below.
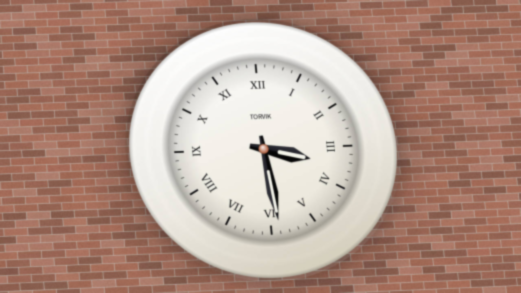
3:29
